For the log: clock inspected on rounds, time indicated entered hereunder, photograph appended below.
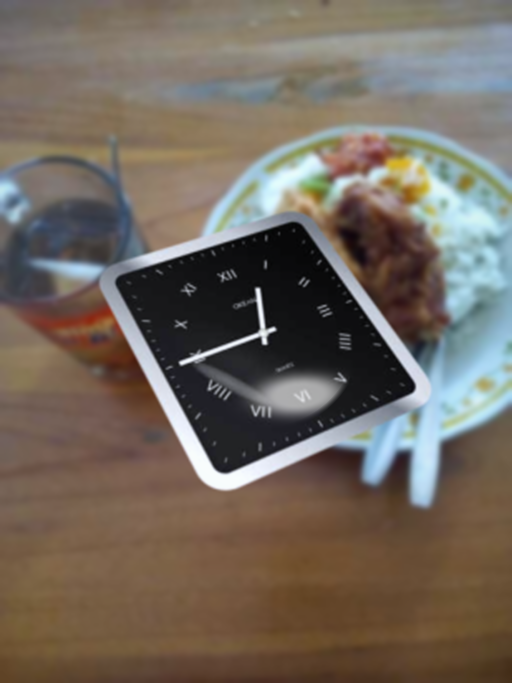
12:45
